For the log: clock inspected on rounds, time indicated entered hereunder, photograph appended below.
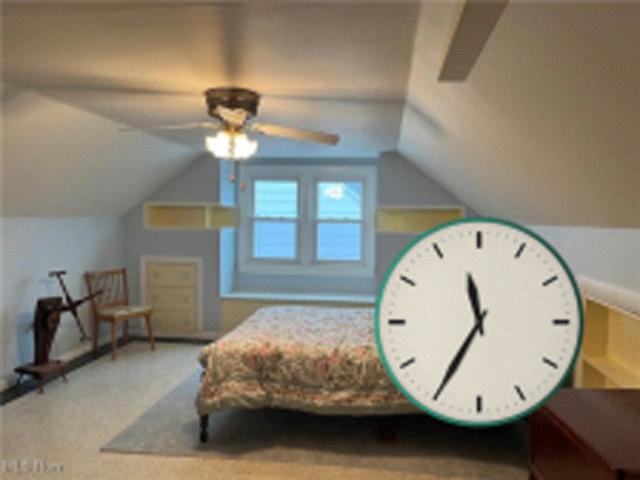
11:35
